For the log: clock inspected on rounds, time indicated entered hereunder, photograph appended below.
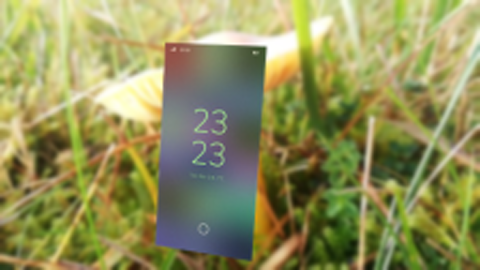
23:23
